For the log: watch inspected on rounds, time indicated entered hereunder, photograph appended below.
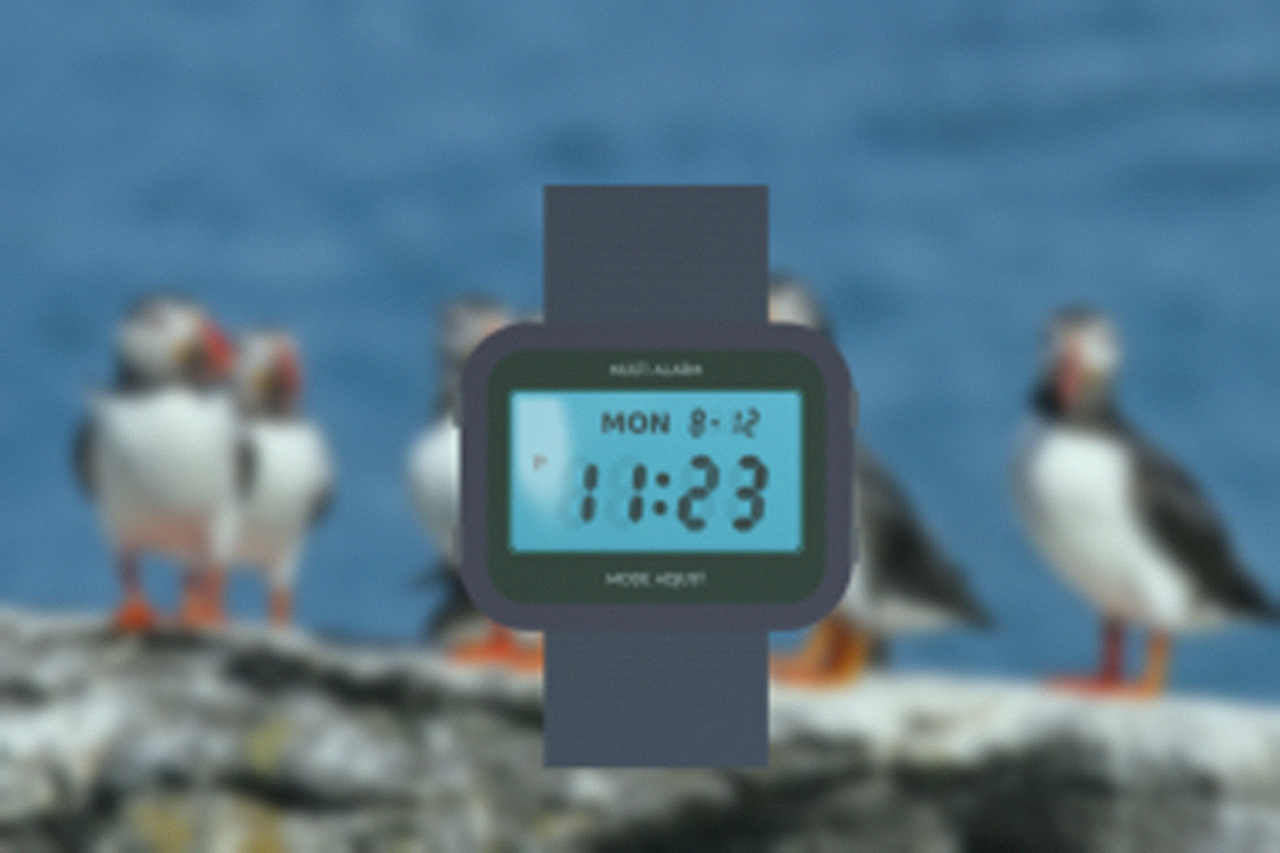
11:23
